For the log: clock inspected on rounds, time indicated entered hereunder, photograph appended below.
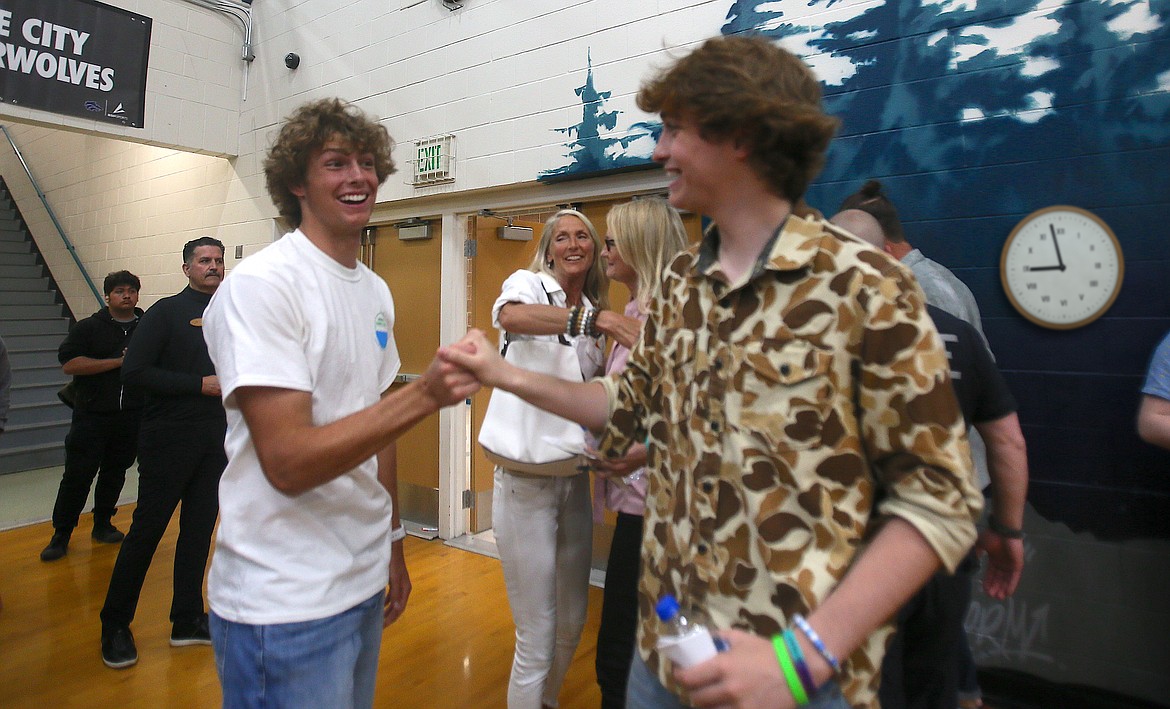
8:58
